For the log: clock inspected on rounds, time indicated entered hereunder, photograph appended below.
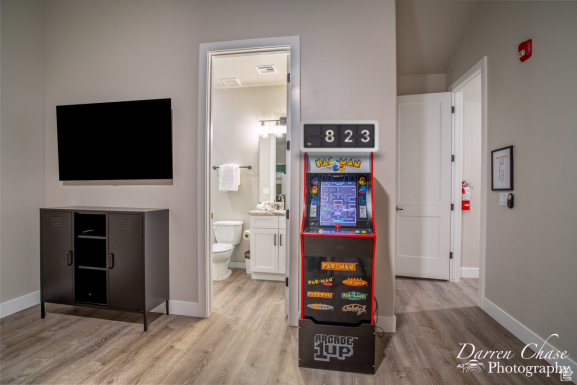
8:23
